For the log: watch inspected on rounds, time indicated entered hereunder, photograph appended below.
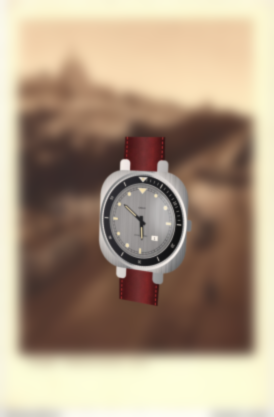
5:51
